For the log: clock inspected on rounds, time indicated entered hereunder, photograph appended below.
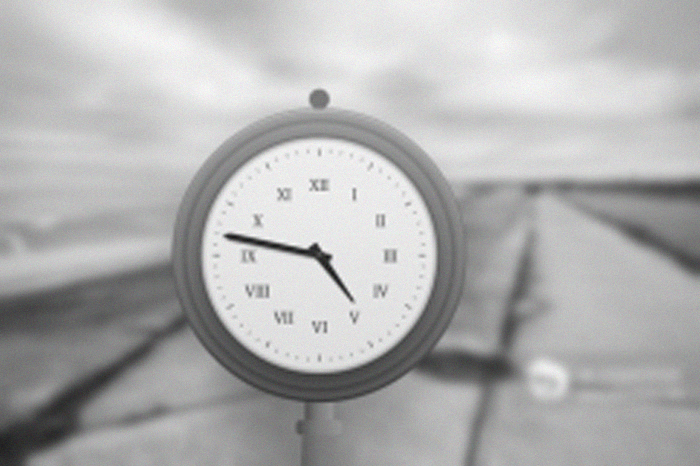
4:47
